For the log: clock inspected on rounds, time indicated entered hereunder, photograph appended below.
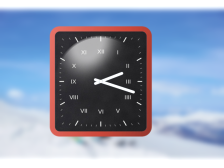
2:18
